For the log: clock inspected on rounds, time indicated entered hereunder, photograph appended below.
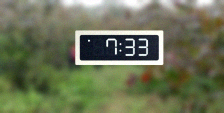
7:33
